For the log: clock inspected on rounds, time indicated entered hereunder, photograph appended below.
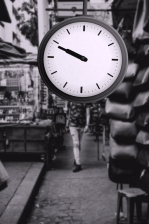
9:49
